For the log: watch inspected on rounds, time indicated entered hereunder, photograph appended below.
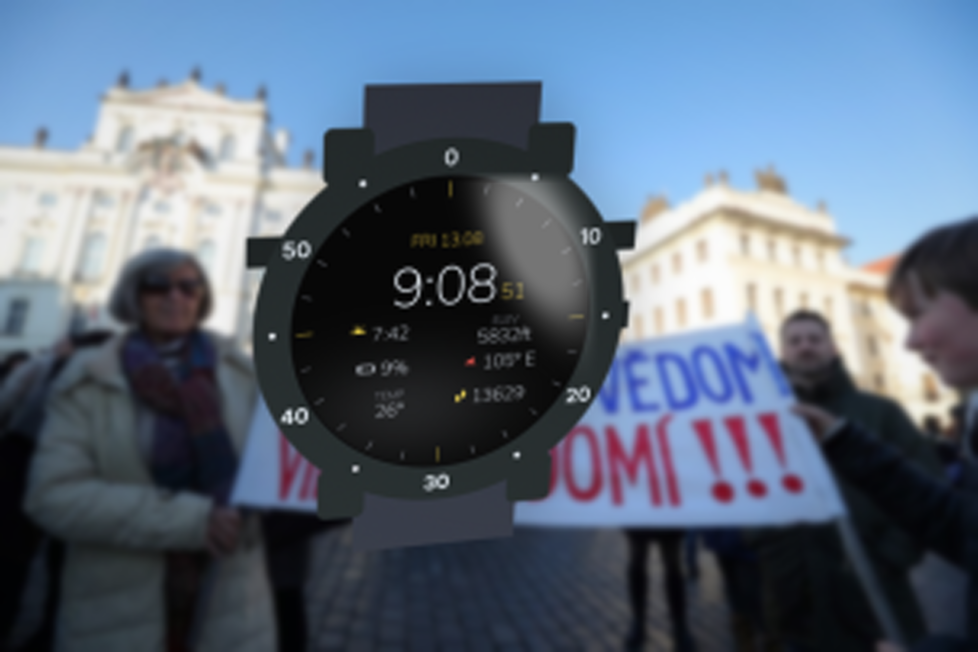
9:08
